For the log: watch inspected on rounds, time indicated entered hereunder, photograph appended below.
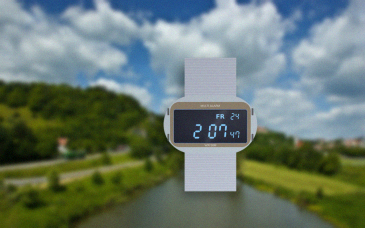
2:07:47
